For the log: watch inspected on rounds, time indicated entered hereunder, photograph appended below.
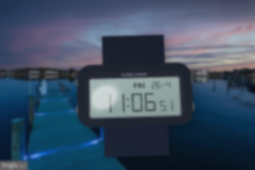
11:06
